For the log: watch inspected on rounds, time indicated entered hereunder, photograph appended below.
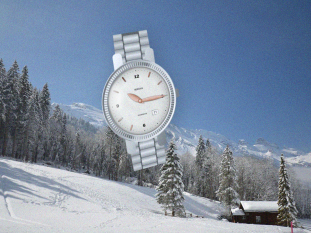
10:15
